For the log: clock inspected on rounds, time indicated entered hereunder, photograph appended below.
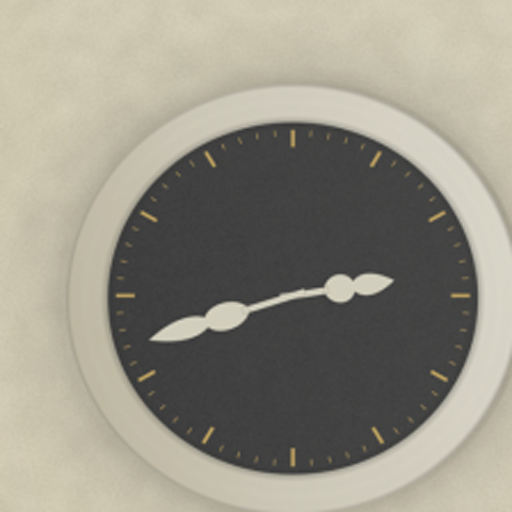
2:42
